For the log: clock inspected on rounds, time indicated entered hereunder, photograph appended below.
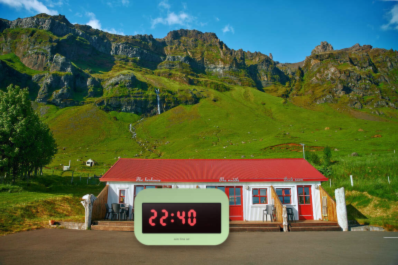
22:40
